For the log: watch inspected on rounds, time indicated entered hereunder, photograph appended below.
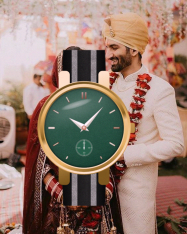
10:07
